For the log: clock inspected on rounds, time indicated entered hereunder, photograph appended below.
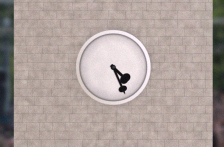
4:26
